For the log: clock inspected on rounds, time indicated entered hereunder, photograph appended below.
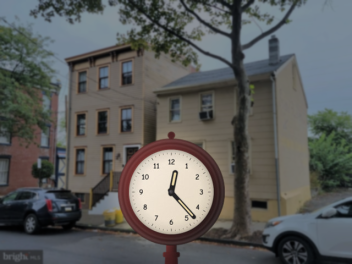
12:23
